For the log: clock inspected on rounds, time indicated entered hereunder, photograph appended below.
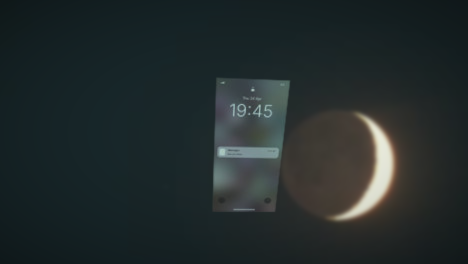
19:45
